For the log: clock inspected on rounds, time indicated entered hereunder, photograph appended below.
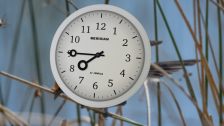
7:45
